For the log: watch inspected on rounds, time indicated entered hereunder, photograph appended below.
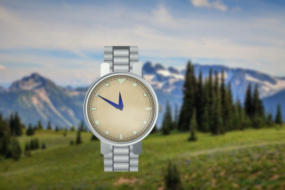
11:50
